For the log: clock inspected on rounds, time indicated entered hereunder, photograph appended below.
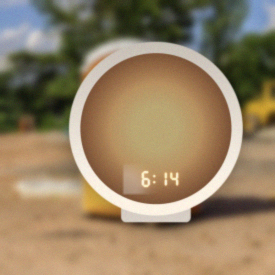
6:14
